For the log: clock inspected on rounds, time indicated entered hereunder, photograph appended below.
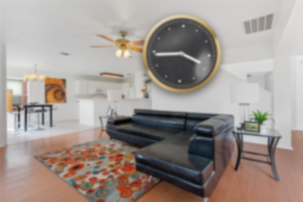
3:44
